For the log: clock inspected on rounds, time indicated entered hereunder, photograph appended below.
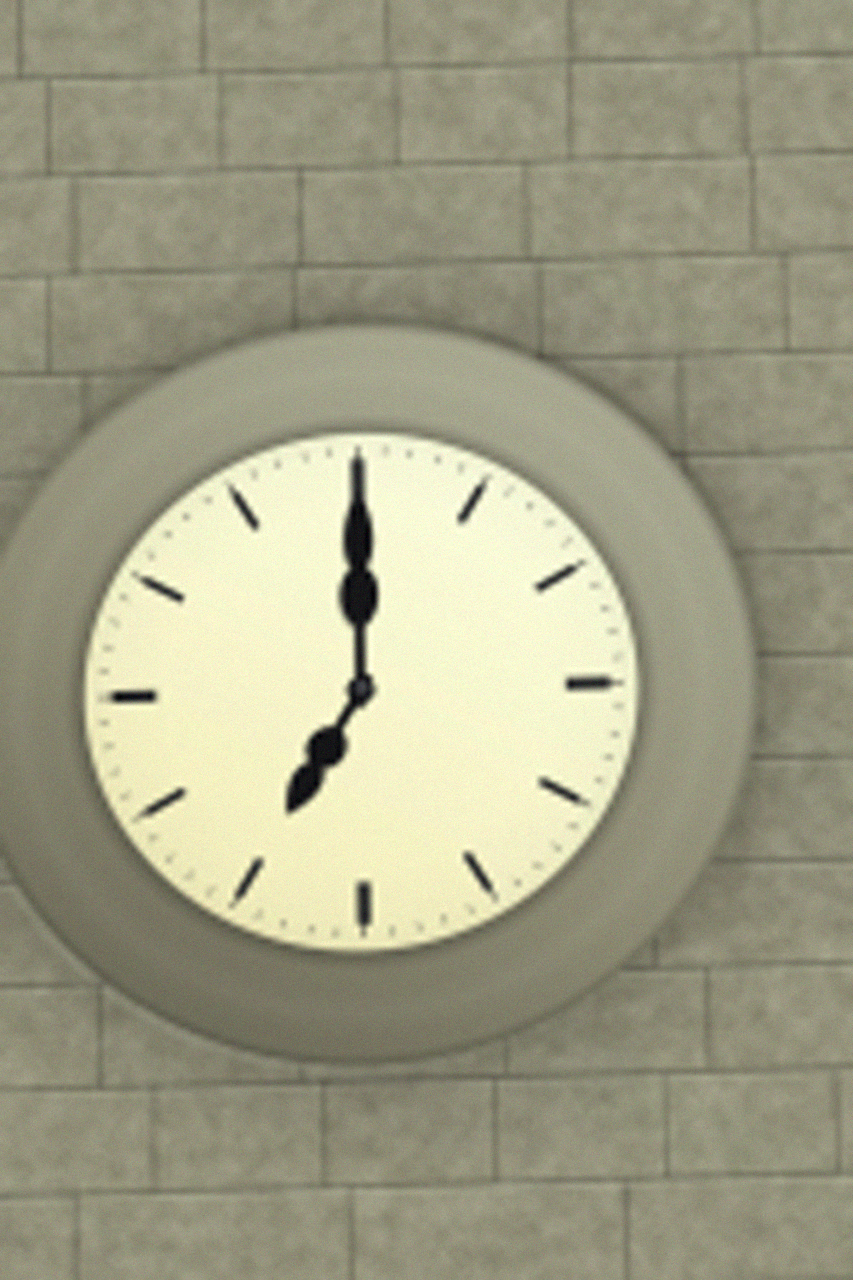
7:00
